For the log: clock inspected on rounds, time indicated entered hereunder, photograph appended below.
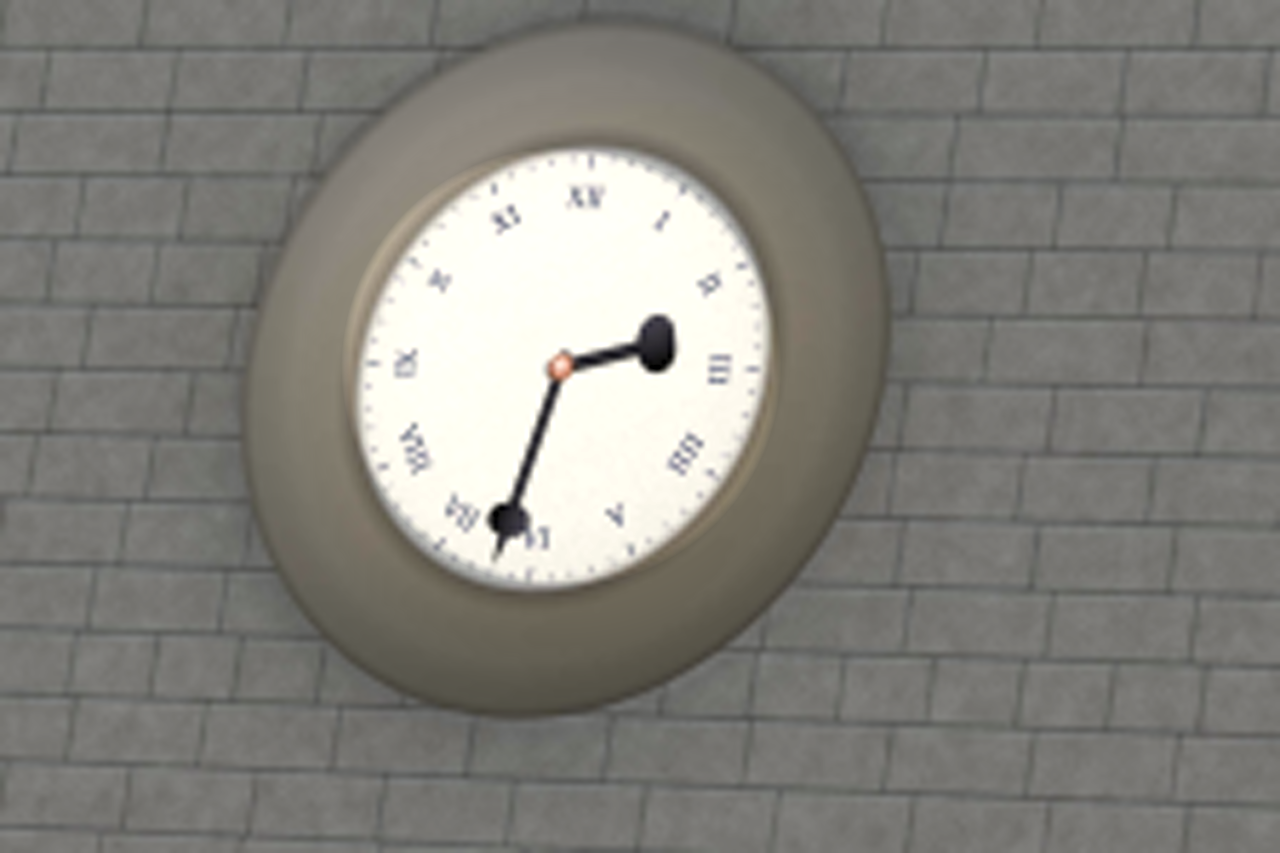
2:32
